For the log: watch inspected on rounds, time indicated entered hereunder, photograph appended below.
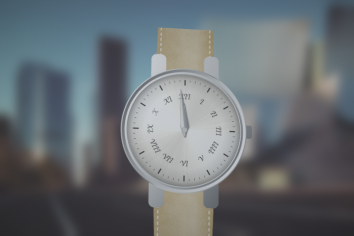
11:59
